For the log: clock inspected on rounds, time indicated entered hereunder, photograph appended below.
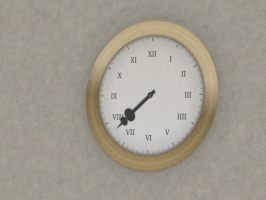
7:38
